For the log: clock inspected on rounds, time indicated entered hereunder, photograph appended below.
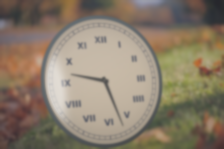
9:27
